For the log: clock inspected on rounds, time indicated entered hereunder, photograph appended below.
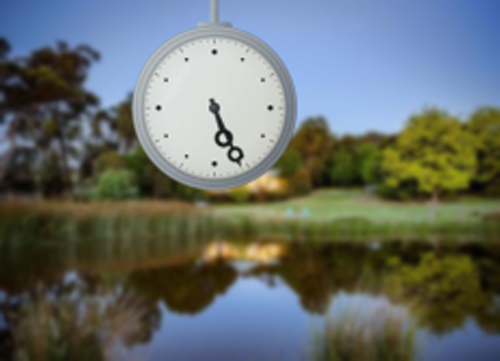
5:26
